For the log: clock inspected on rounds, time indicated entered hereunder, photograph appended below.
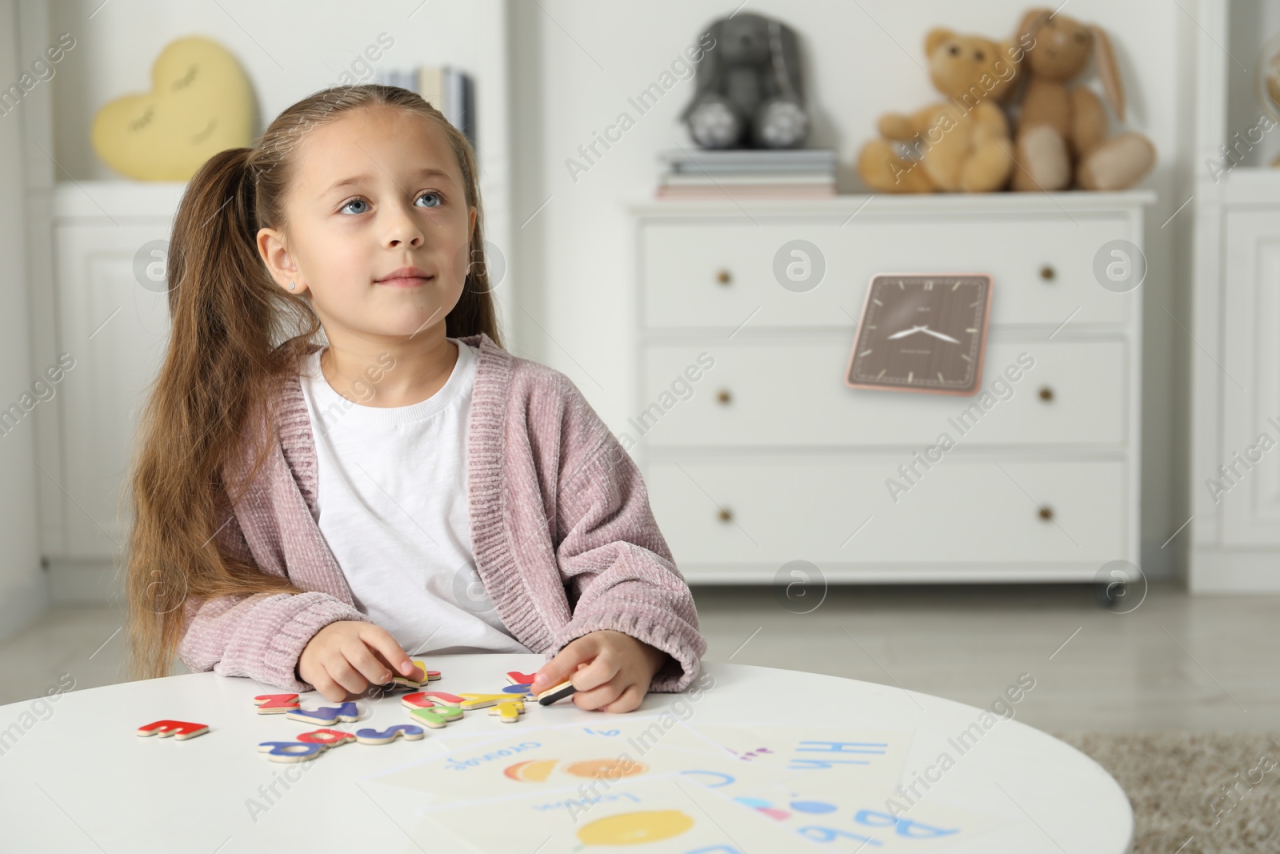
8:18
